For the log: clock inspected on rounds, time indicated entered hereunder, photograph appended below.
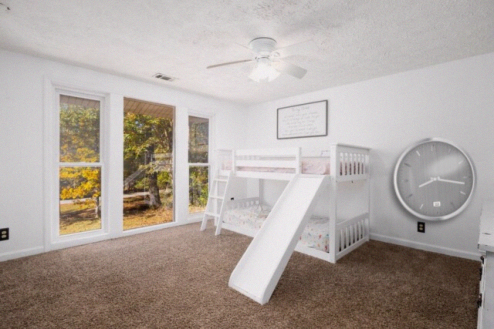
8:17
